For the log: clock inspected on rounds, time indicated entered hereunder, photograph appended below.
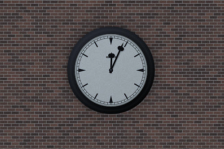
12:04
